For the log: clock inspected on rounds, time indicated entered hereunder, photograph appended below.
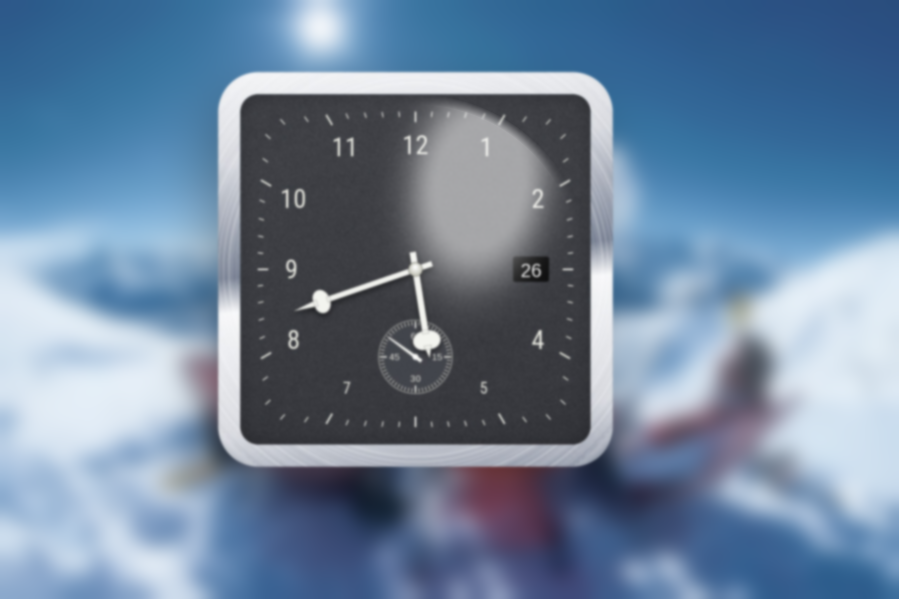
5:41:51
